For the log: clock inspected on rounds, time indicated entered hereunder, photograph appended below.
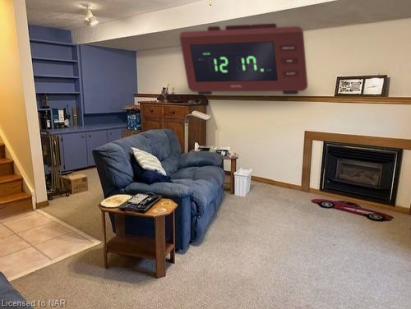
12:17
